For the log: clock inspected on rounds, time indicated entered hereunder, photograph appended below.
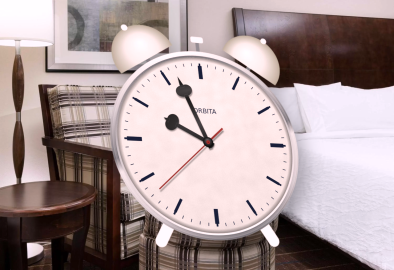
9:56:38
